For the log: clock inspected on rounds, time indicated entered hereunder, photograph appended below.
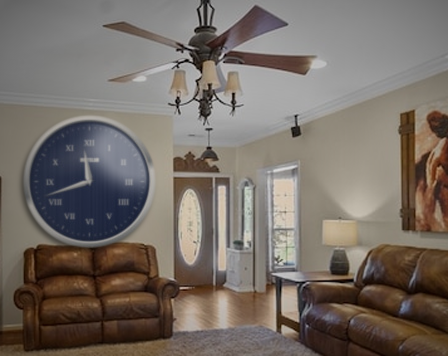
11:42
